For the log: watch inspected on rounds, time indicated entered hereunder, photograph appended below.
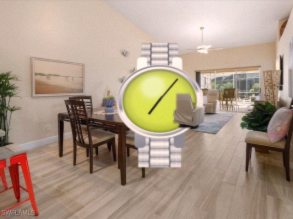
7:06
